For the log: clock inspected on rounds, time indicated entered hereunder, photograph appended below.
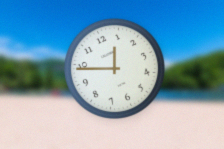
12:49
